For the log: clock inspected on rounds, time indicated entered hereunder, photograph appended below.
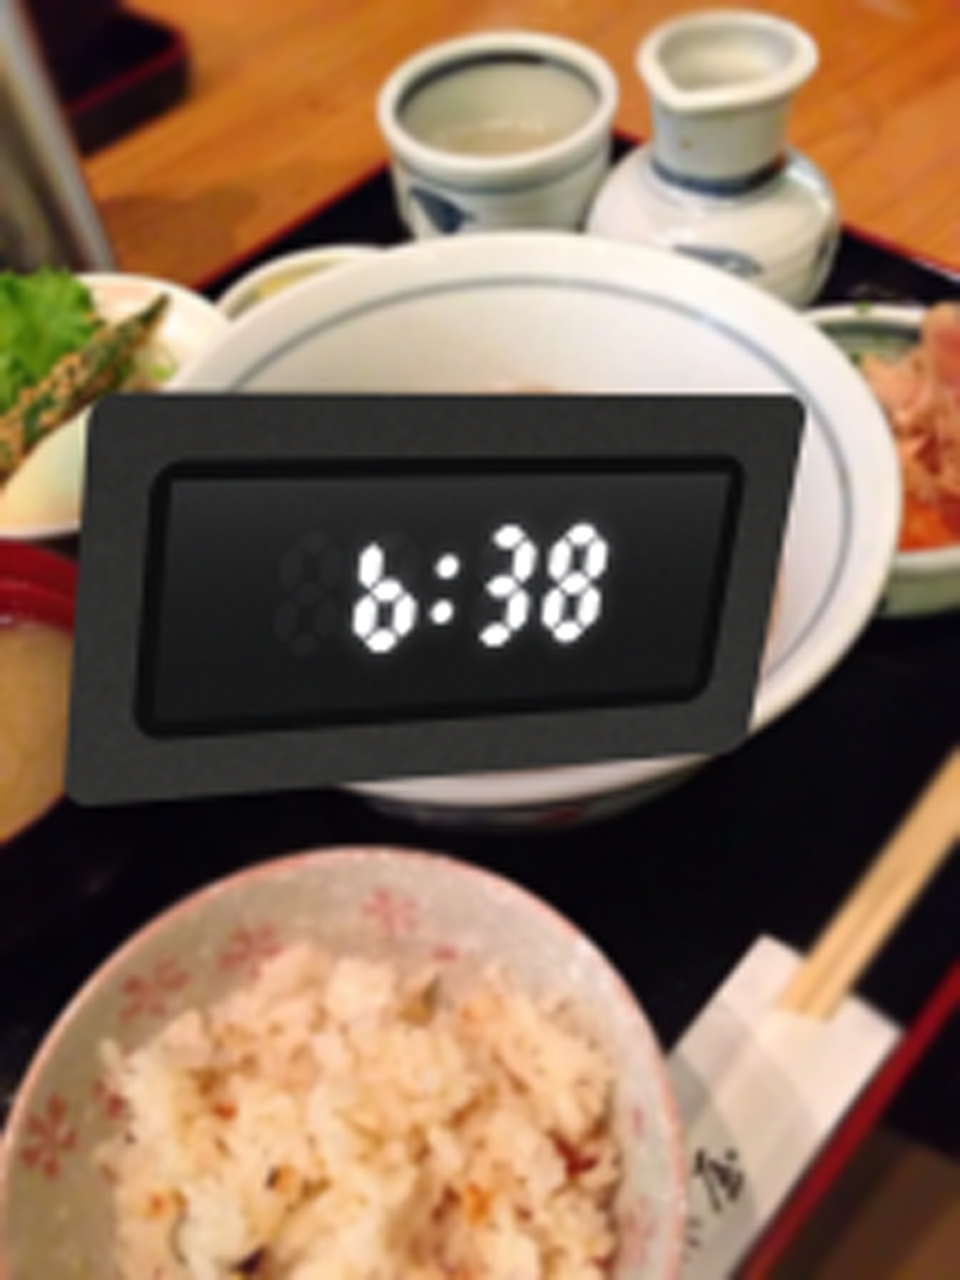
6:38
